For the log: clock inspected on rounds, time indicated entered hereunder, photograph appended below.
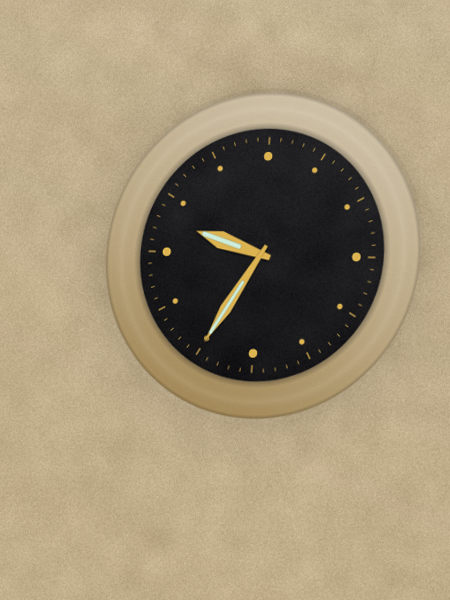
9:35
